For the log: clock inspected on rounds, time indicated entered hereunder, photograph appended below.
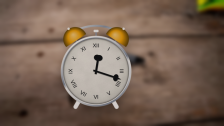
12:18
